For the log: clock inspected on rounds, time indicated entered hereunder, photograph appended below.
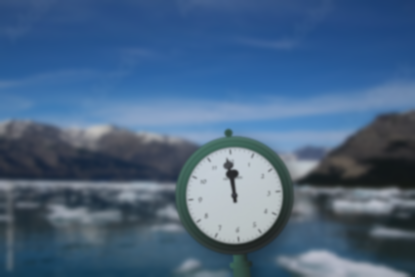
11:59
